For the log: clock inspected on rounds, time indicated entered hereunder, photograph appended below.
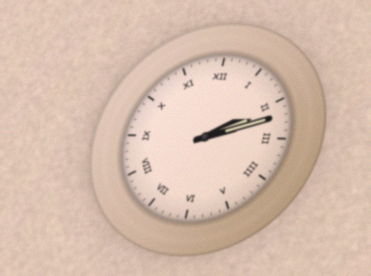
2:12
